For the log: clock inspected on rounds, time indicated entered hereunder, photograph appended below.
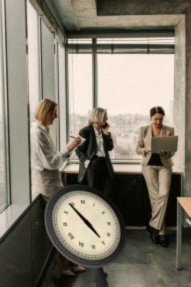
4:54
